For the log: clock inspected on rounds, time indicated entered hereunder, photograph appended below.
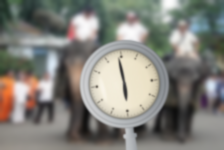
5:59
